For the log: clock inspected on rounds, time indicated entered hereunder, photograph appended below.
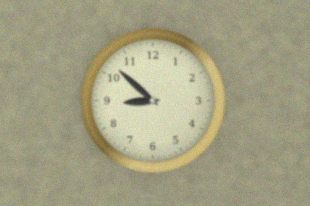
8:52
